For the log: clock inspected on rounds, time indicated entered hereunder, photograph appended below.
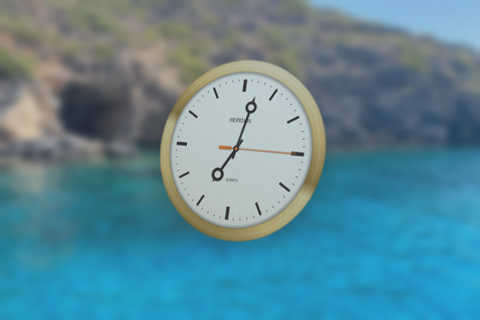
7:02:15
